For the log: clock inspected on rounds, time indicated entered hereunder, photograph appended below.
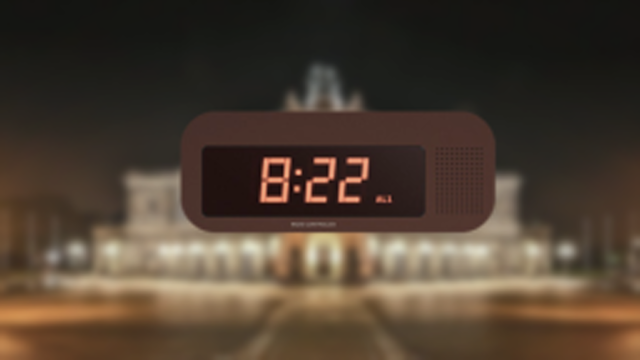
8:22
